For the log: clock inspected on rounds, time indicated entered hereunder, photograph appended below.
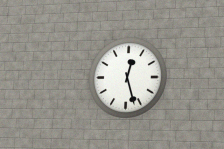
12:27
